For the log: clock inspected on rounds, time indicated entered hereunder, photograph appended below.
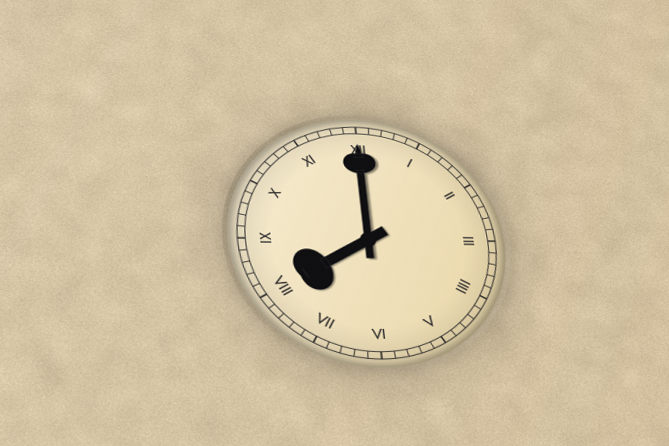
8:00
